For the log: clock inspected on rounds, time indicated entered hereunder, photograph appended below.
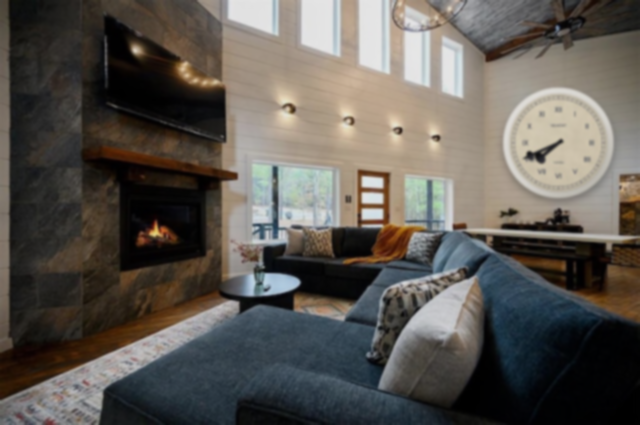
7:41
